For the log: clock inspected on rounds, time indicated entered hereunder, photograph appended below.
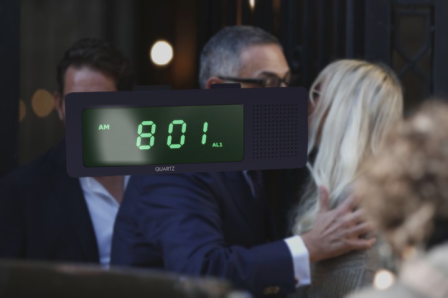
8:01
